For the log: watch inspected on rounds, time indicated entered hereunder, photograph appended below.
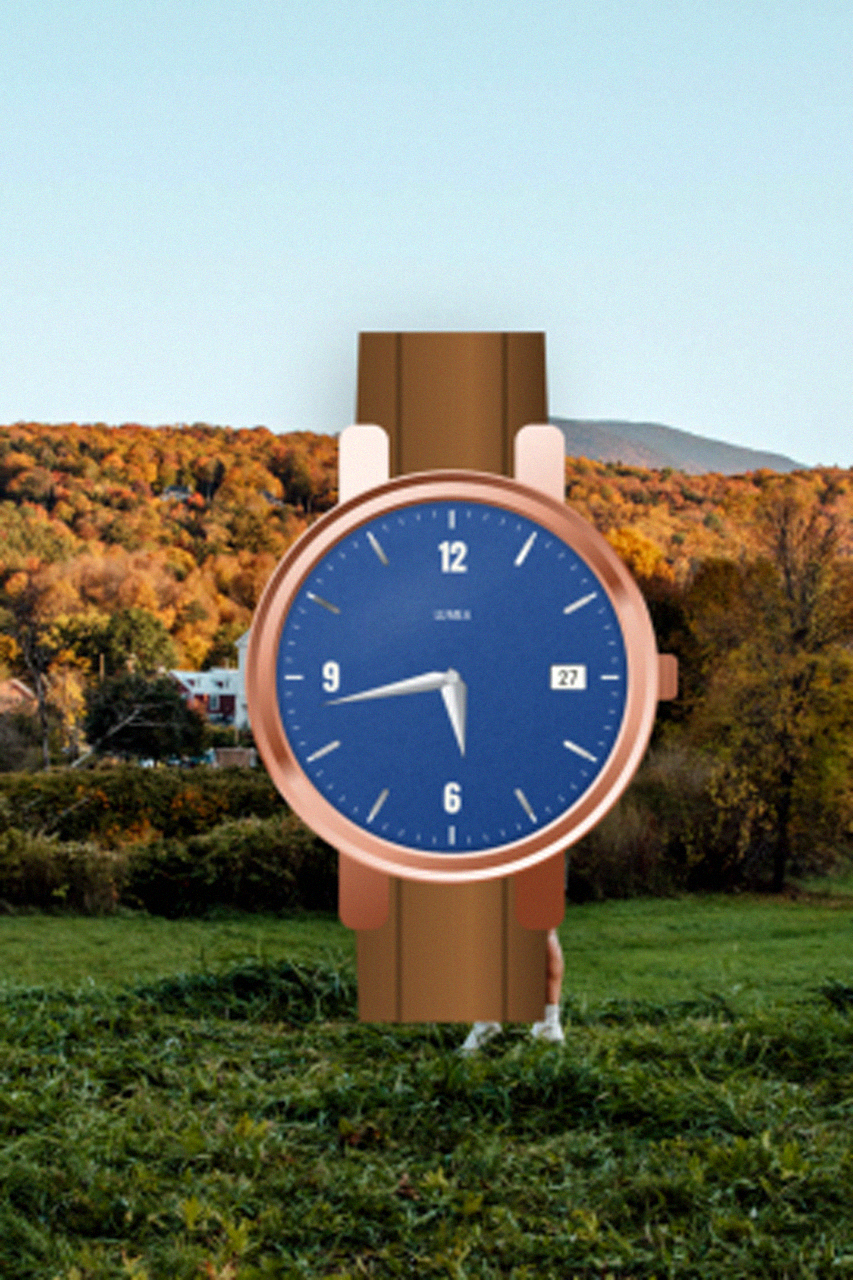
5:43
